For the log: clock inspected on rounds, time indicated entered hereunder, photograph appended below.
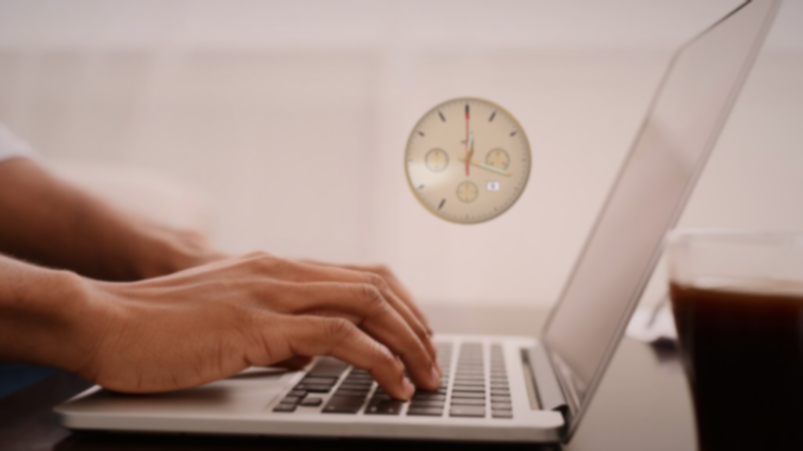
12:18
